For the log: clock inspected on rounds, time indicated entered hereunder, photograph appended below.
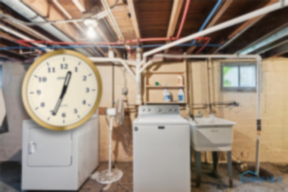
12:34
